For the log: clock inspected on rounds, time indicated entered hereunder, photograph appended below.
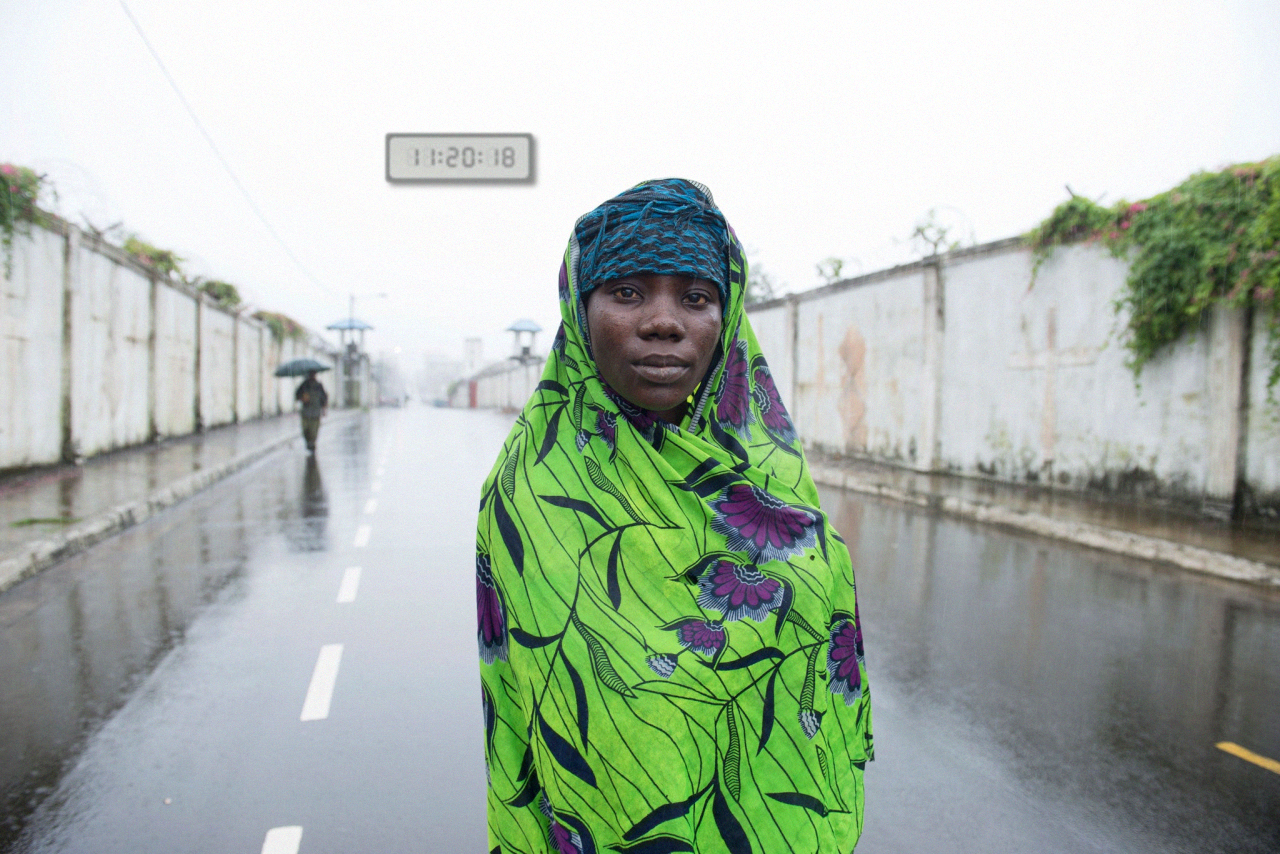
11:20:18
